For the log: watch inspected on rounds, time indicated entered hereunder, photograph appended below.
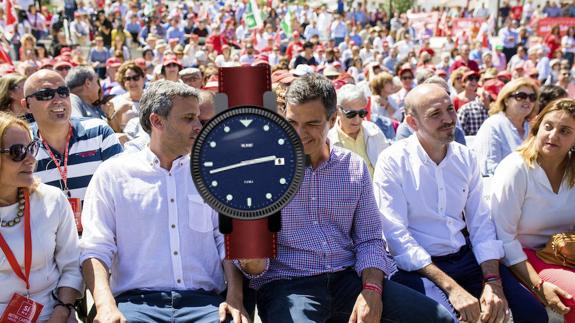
2:43
